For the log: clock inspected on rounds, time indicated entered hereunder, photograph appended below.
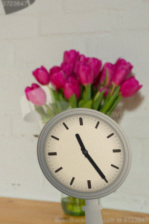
11:25
